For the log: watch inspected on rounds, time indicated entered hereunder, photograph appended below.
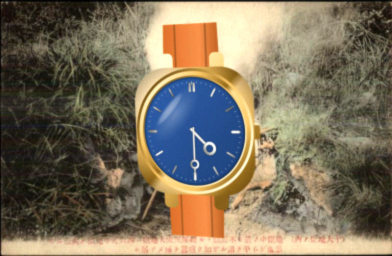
4:30
